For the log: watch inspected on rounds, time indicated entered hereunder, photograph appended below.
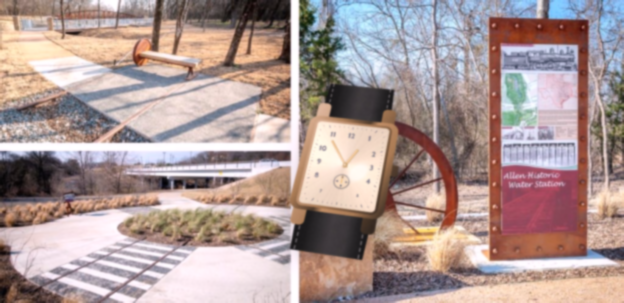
12:54
